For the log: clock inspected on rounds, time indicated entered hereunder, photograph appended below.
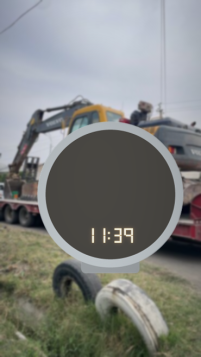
11:39
